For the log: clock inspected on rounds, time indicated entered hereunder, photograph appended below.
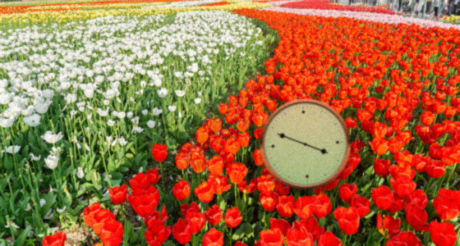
3:49
